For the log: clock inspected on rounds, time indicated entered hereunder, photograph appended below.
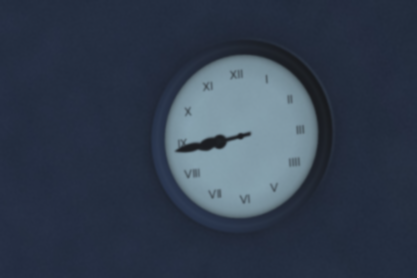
8:44
